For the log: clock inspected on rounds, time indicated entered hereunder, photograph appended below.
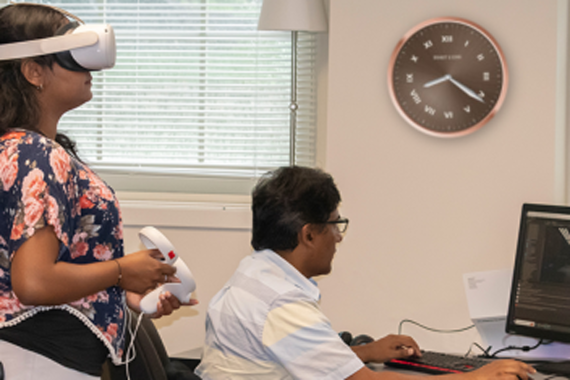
8:21
